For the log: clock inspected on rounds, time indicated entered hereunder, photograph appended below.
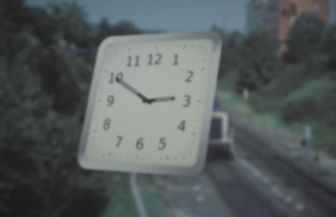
2:50
